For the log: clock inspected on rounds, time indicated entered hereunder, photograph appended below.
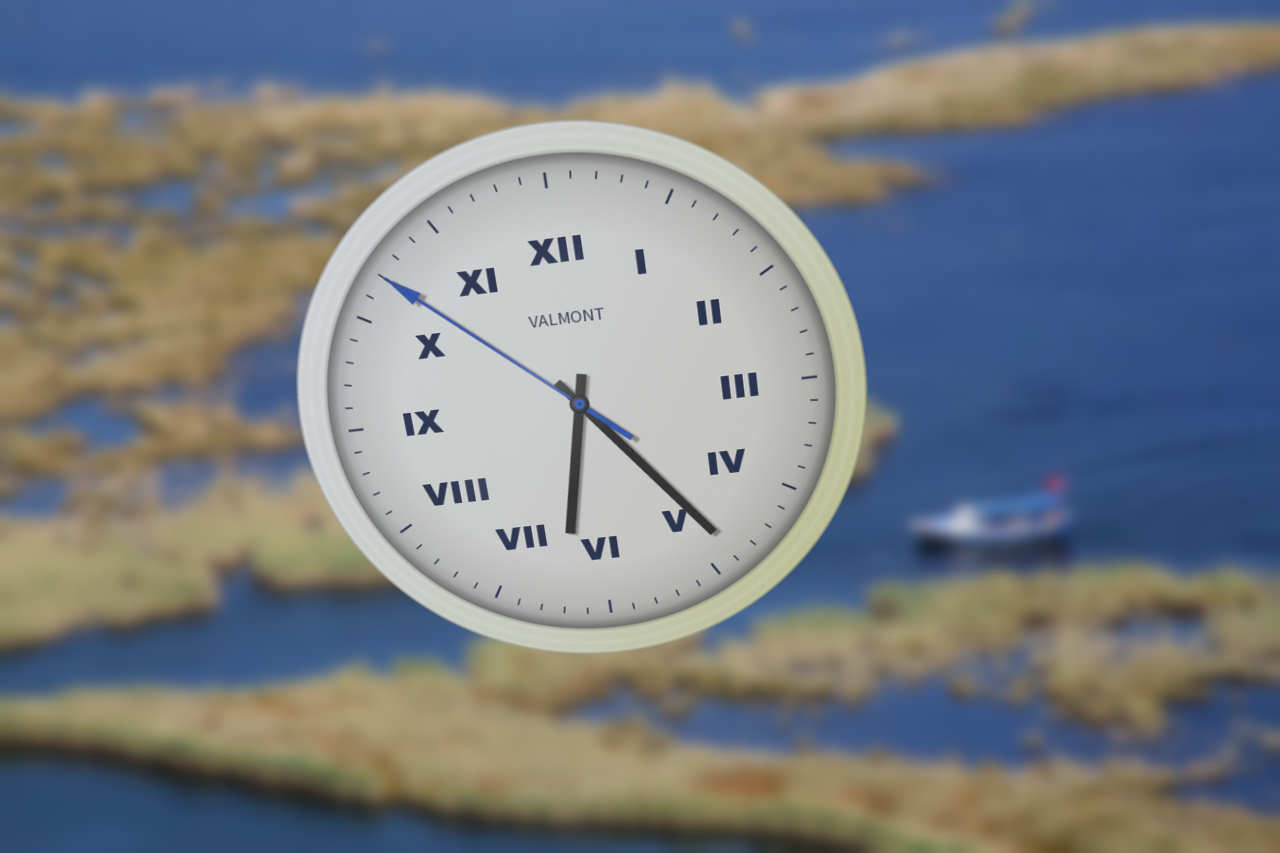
6:23:52
